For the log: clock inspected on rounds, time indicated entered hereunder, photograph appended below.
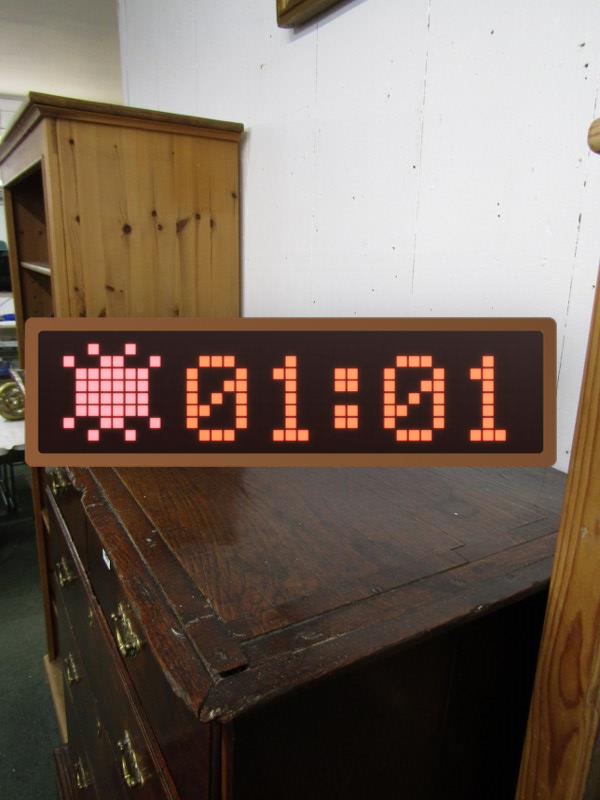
1:01
